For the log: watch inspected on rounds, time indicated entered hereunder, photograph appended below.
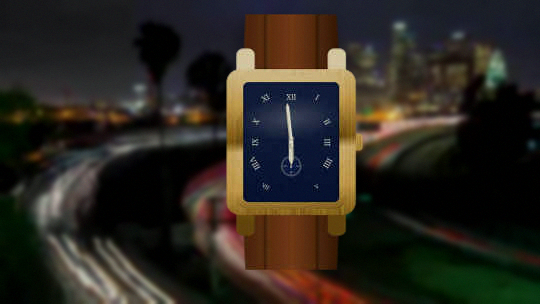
5:59
